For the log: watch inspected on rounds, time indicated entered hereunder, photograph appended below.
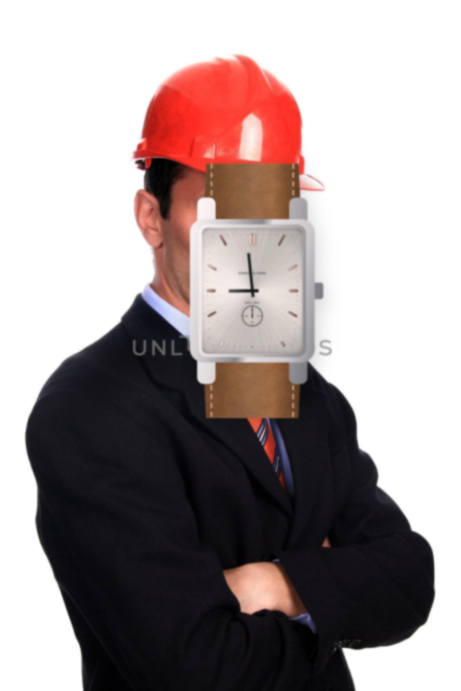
8:59
